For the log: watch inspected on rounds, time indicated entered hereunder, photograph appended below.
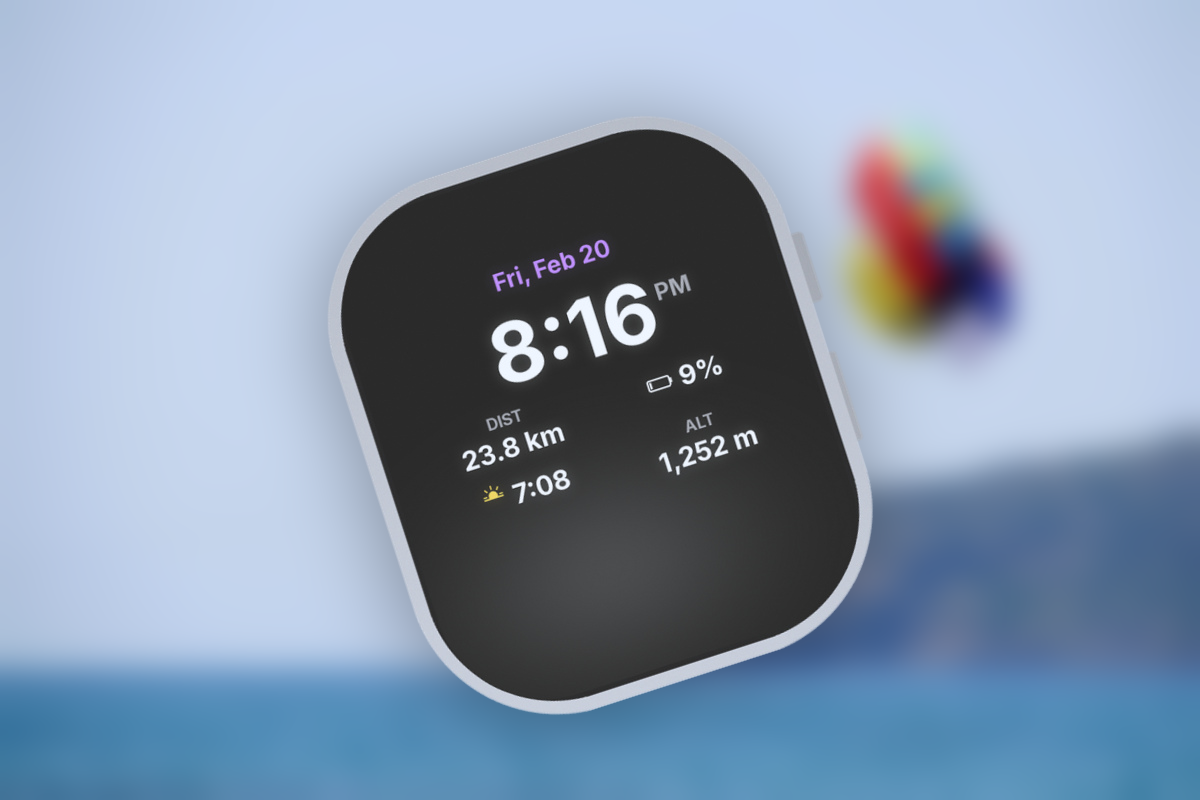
8:16
